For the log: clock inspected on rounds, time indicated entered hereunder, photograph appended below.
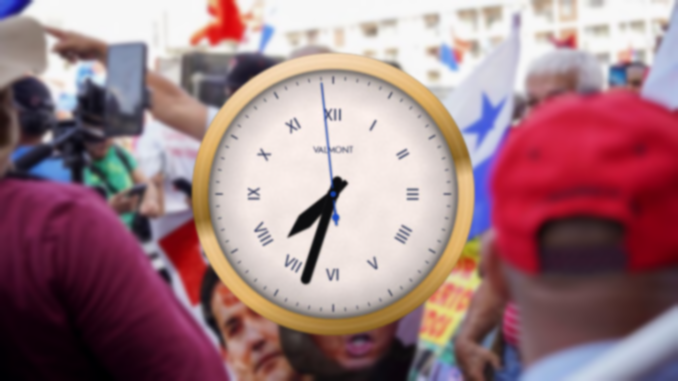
7:32:59
